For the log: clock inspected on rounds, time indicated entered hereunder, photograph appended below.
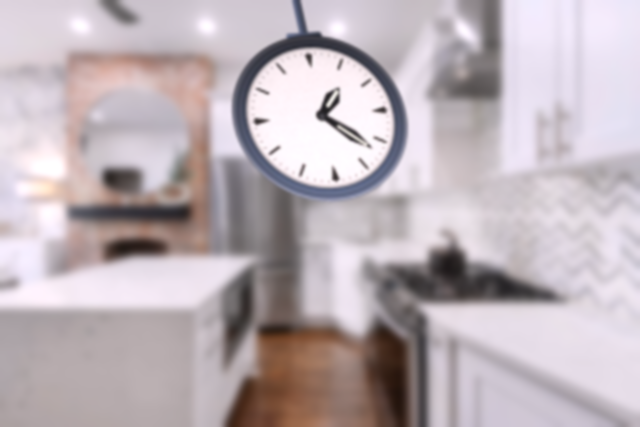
1:22
